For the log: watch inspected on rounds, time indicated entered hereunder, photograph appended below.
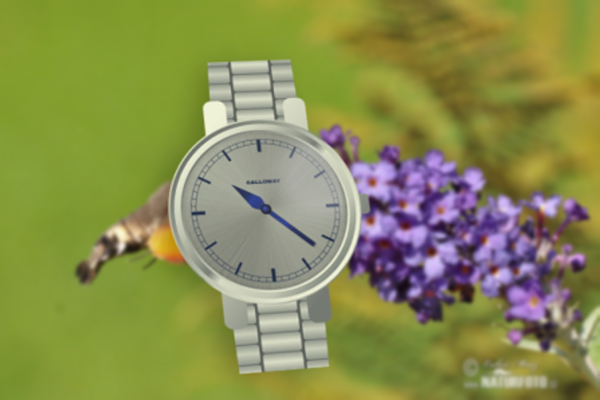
10:22
